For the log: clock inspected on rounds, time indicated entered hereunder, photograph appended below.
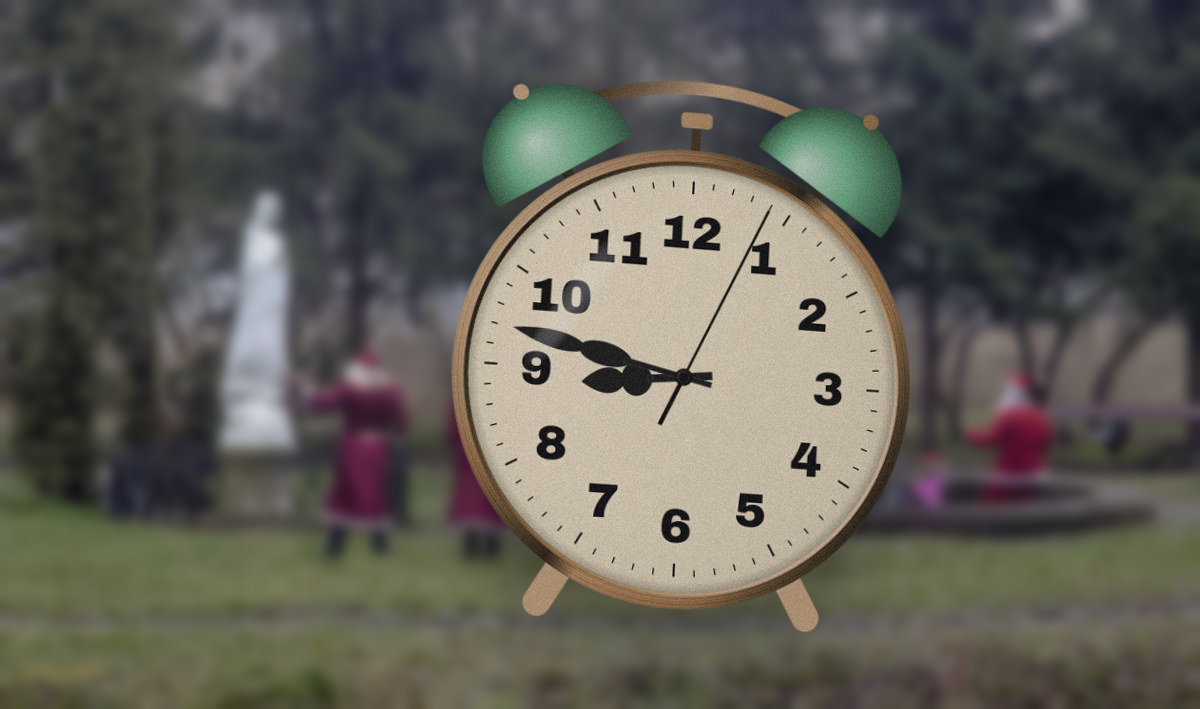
8:47:04
